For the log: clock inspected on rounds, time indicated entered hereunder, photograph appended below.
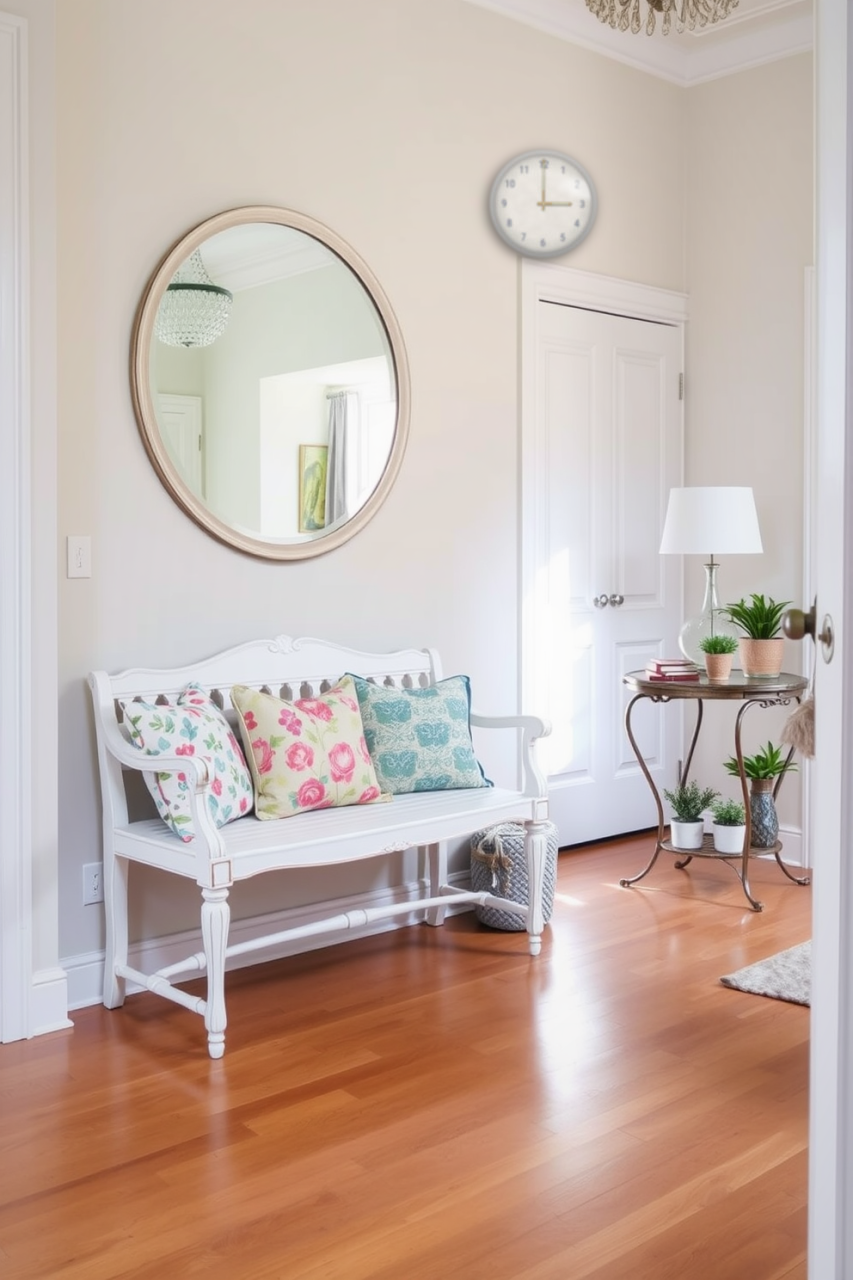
3:00
